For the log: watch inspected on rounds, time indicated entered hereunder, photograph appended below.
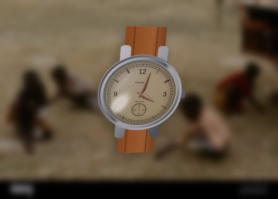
4:03
